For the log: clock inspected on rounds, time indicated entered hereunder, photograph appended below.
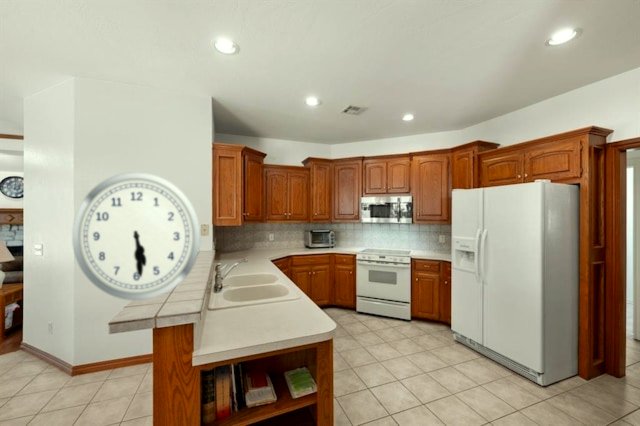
5:29
